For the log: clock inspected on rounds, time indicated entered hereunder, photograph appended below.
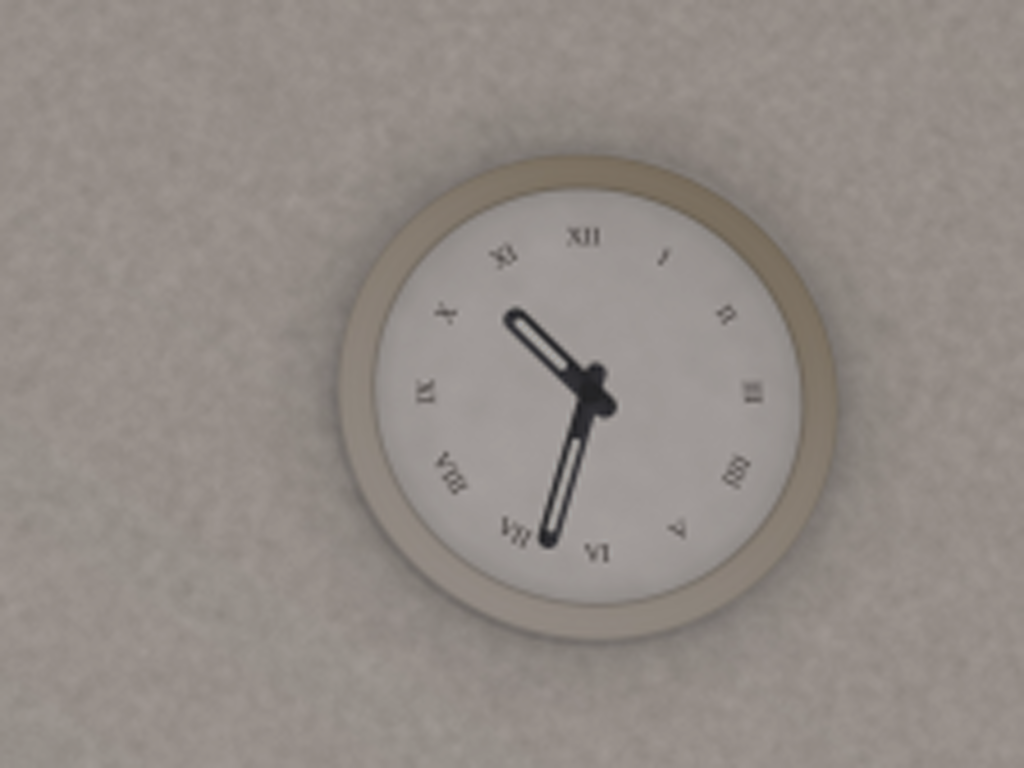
10:33
